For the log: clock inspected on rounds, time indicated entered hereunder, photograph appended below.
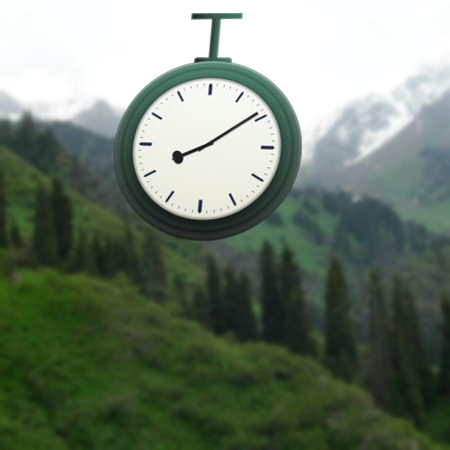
8:09
